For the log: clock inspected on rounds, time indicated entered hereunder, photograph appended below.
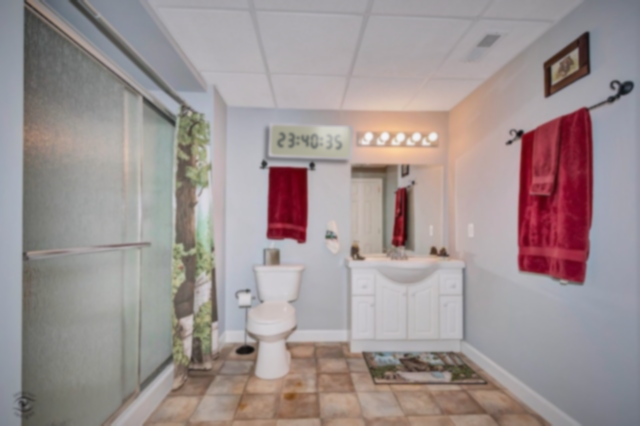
23:40:35
